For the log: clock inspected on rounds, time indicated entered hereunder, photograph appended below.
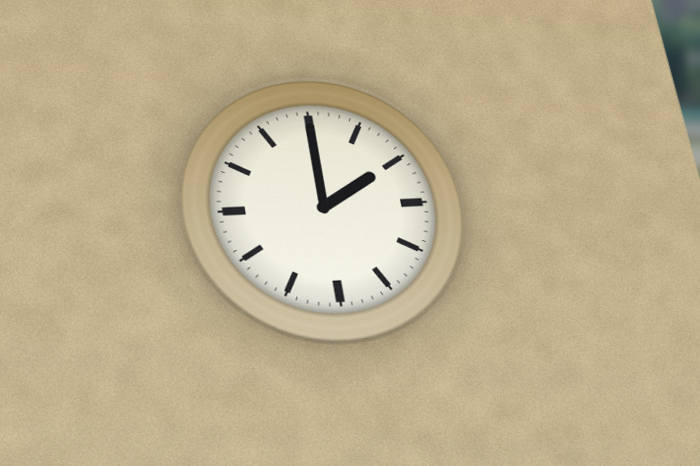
2:00
